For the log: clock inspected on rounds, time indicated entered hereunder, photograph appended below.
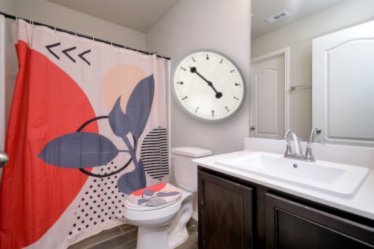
4:52
